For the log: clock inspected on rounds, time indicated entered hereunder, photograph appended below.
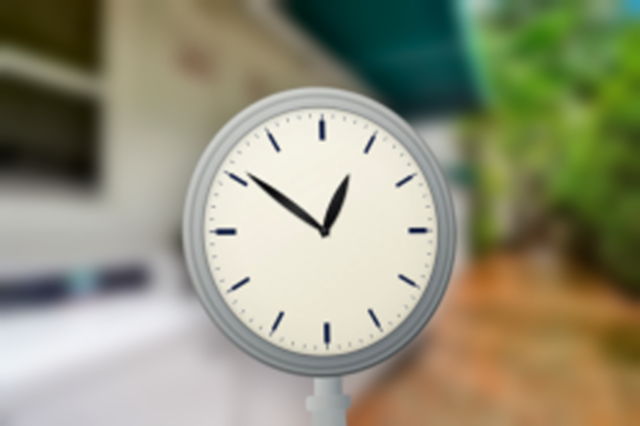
12:51
